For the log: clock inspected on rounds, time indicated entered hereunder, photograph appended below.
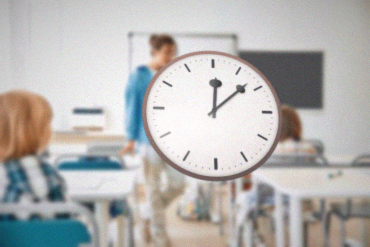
12:08
